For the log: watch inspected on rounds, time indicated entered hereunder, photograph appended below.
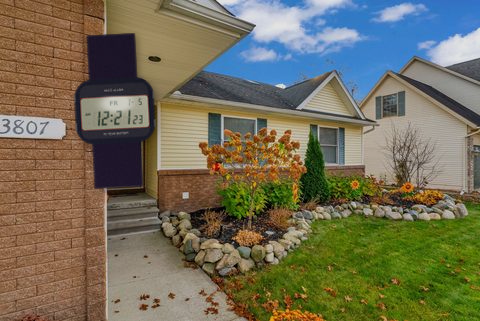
12:21:23
